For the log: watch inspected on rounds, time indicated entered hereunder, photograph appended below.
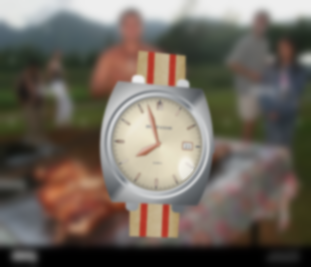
7:57
